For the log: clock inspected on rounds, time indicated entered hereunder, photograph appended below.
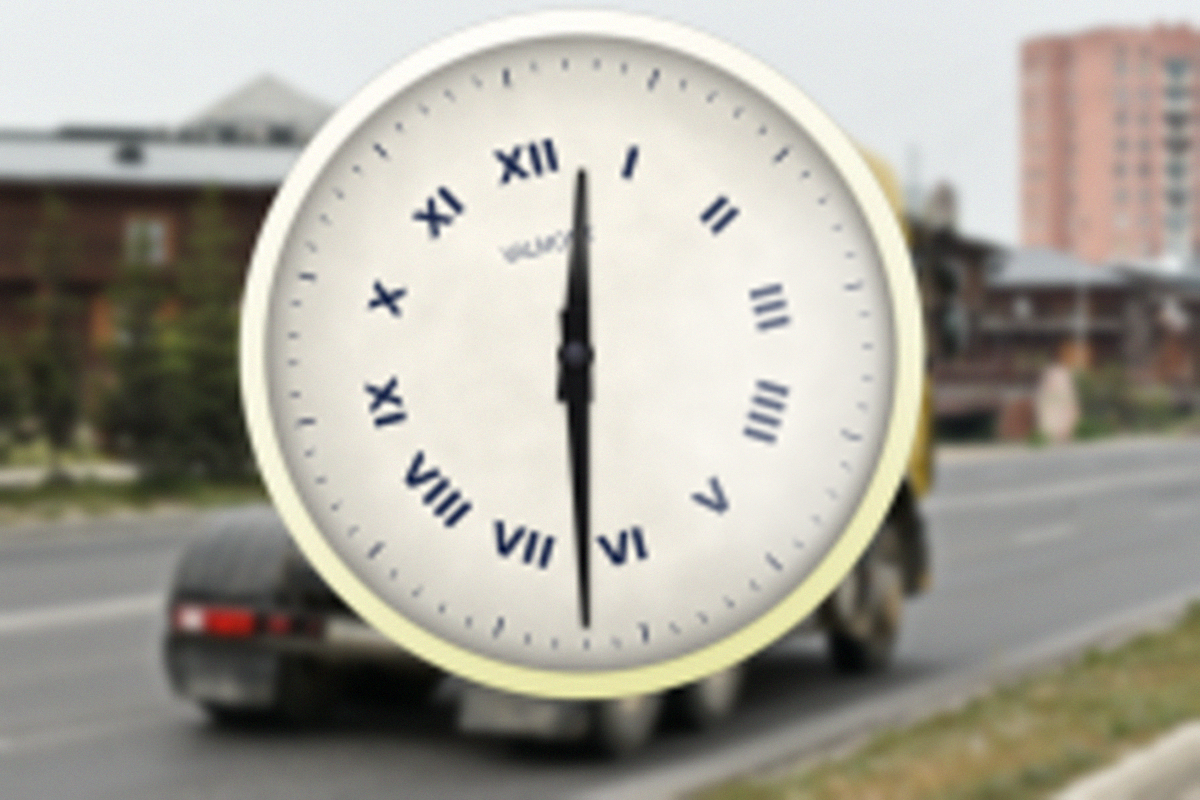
12:32
